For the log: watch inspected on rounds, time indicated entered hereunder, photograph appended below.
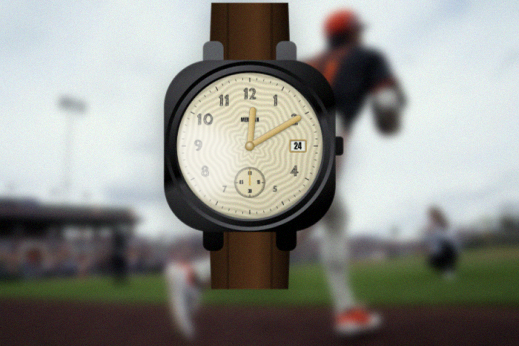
12:10
